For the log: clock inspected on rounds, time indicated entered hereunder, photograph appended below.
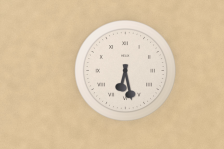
6:28
